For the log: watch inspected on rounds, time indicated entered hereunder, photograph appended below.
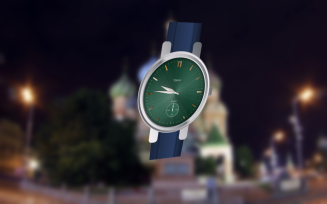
9:46
